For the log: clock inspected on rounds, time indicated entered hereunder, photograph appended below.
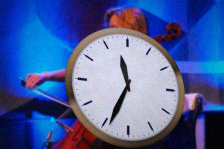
11:34
